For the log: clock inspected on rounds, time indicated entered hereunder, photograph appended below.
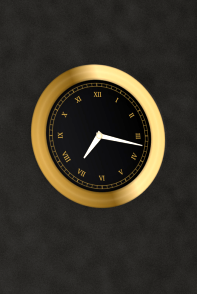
7:17
